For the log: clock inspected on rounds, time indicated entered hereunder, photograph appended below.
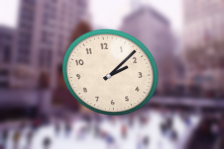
2:08
